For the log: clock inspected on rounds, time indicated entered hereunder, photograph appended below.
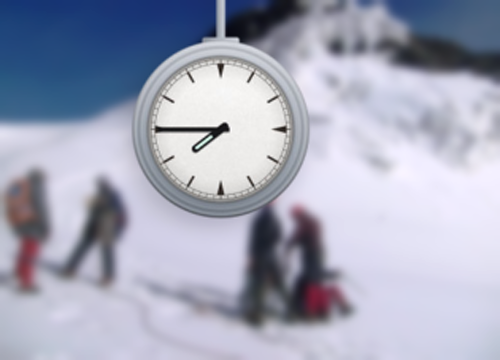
7:45
